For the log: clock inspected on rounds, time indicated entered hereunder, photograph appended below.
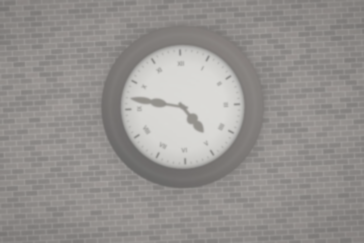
4:47
